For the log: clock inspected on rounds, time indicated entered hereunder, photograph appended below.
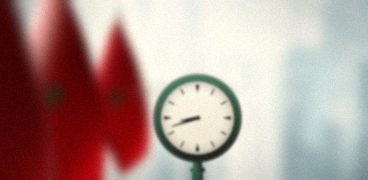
8:42
